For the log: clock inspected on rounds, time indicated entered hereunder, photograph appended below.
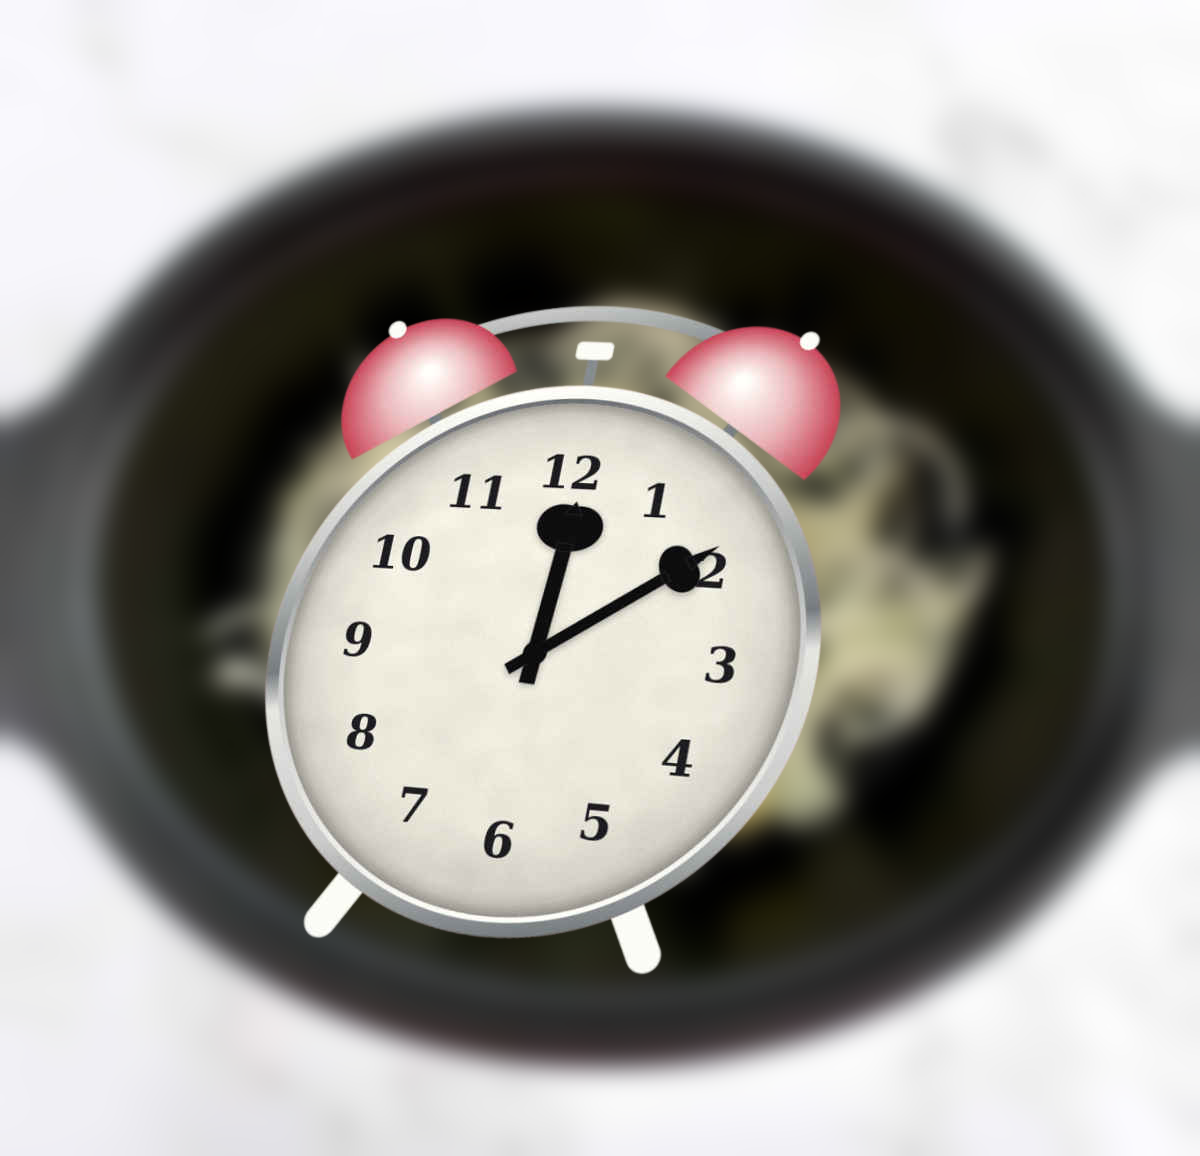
12:09
